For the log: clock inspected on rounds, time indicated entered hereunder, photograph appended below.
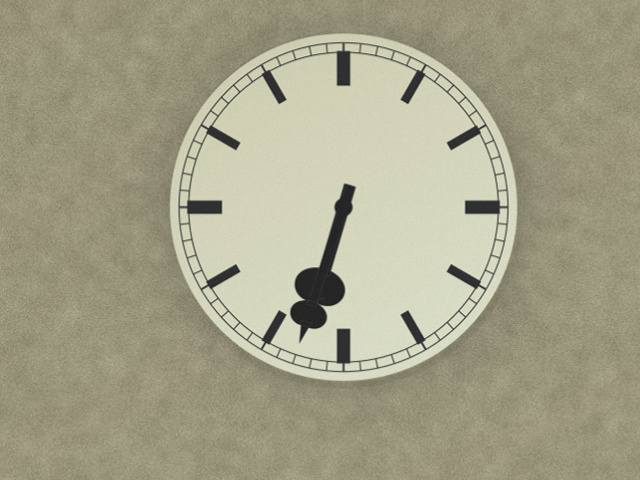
6:33
